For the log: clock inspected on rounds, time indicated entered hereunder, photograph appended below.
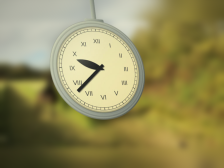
9:38
